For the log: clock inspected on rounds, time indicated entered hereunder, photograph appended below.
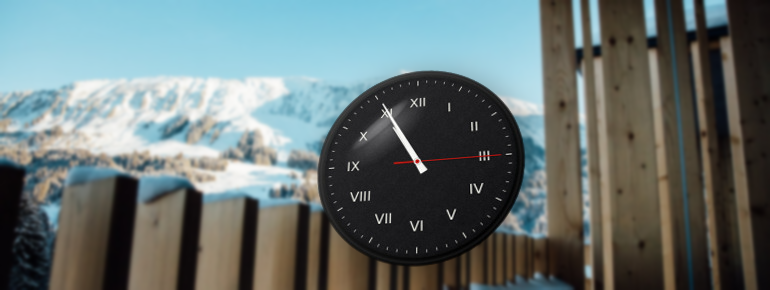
10:55:15
